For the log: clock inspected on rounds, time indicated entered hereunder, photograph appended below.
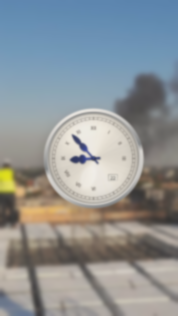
8:53
